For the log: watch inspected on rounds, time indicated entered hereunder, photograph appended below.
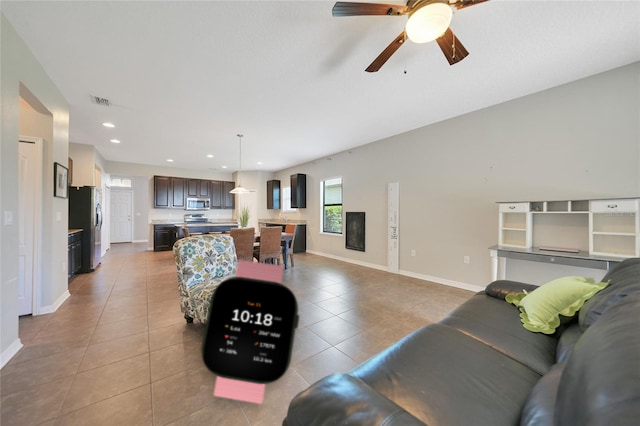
10:18
